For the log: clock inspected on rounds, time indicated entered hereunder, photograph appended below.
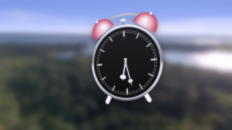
6:28
